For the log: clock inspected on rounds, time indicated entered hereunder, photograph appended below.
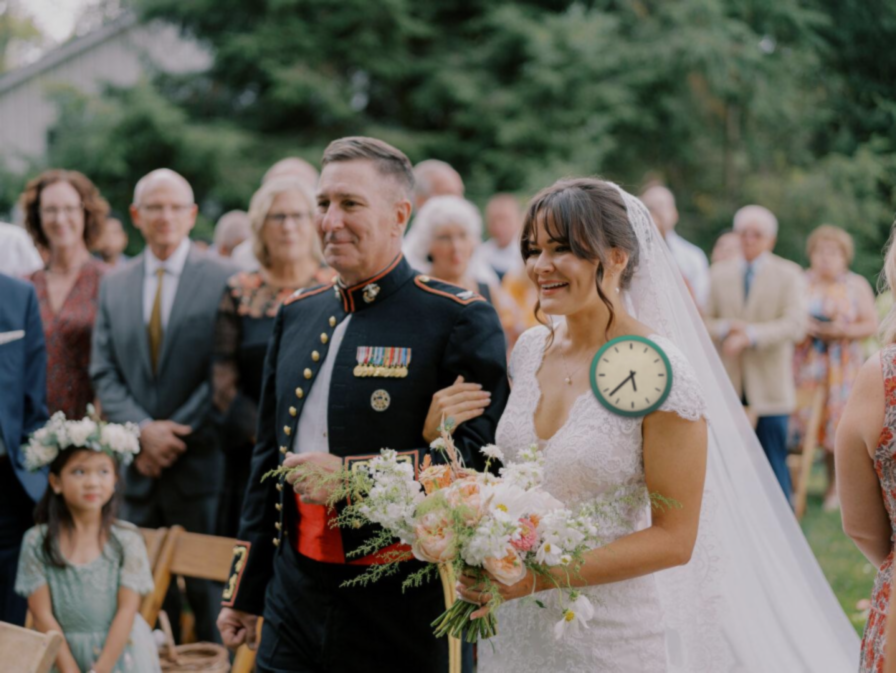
5:38
